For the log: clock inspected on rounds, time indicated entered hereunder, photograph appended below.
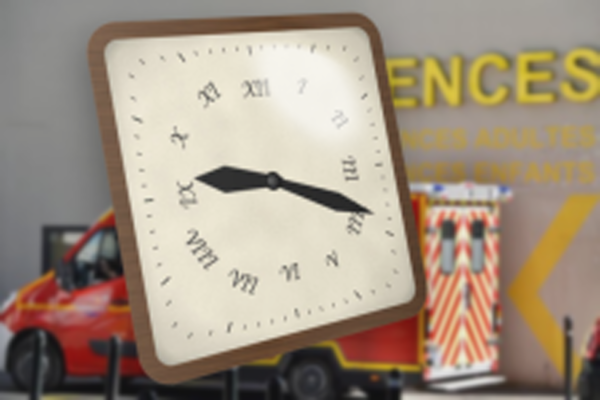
9:19
